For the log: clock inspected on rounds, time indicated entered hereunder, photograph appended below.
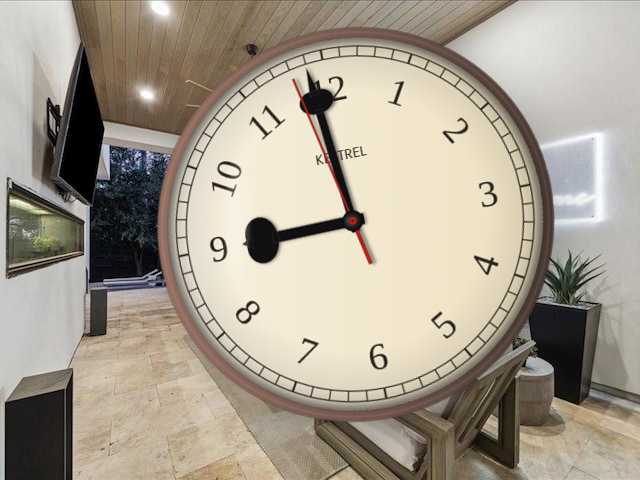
8:58:58
